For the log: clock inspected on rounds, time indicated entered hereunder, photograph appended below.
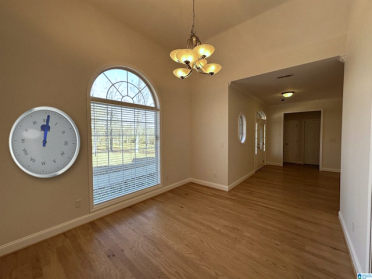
12:01
